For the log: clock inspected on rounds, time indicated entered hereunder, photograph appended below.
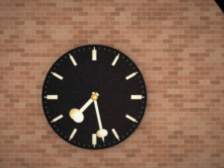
7:28
